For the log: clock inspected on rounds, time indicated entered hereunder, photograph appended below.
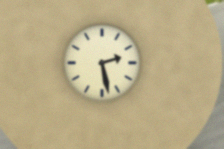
2:28
